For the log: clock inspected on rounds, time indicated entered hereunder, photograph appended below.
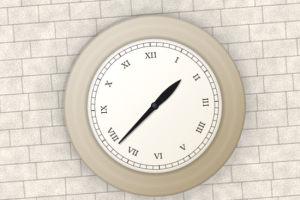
1:38
